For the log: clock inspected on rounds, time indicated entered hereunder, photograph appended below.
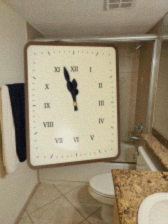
11:57
